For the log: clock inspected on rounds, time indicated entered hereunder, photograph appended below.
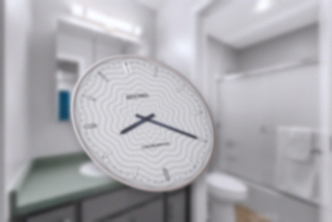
8:20
